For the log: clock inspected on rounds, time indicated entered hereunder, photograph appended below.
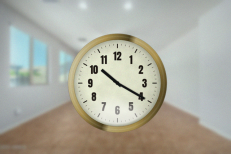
10:20
